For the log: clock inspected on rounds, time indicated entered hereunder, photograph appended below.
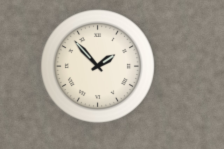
1:53
